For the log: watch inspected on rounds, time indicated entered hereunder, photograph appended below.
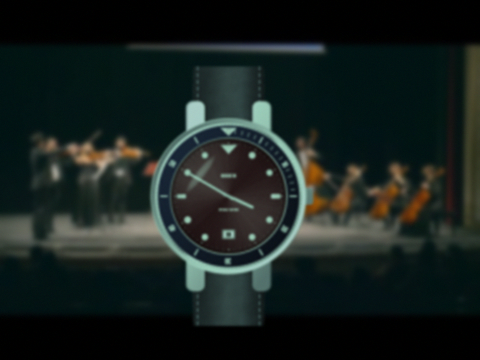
3:50
